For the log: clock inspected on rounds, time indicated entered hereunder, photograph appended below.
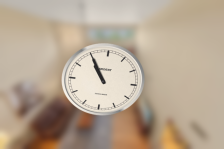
10:55
